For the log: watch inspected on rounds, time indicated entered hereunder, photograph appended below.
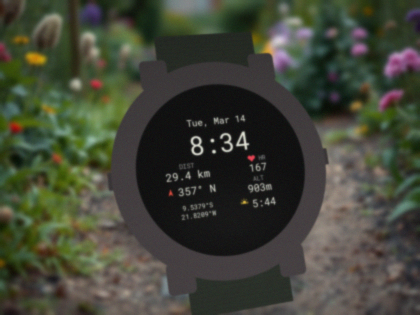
8:34
